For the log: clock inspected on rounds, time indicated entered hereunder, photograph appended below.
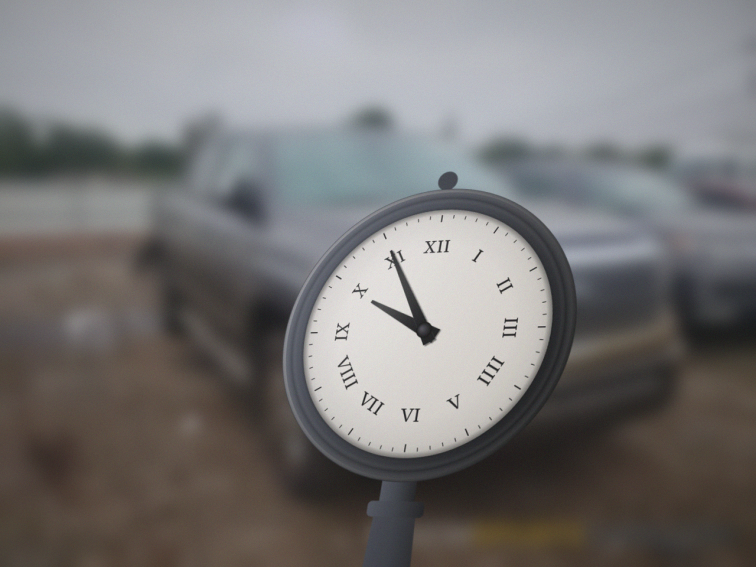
9:55
